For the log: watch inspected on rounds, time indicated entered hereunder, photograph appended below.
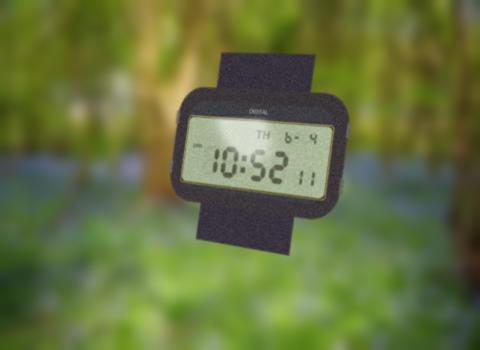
10:52:11
